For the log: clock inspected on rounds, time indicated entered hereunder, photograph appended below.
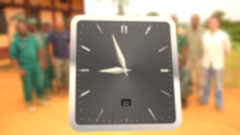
8:57
